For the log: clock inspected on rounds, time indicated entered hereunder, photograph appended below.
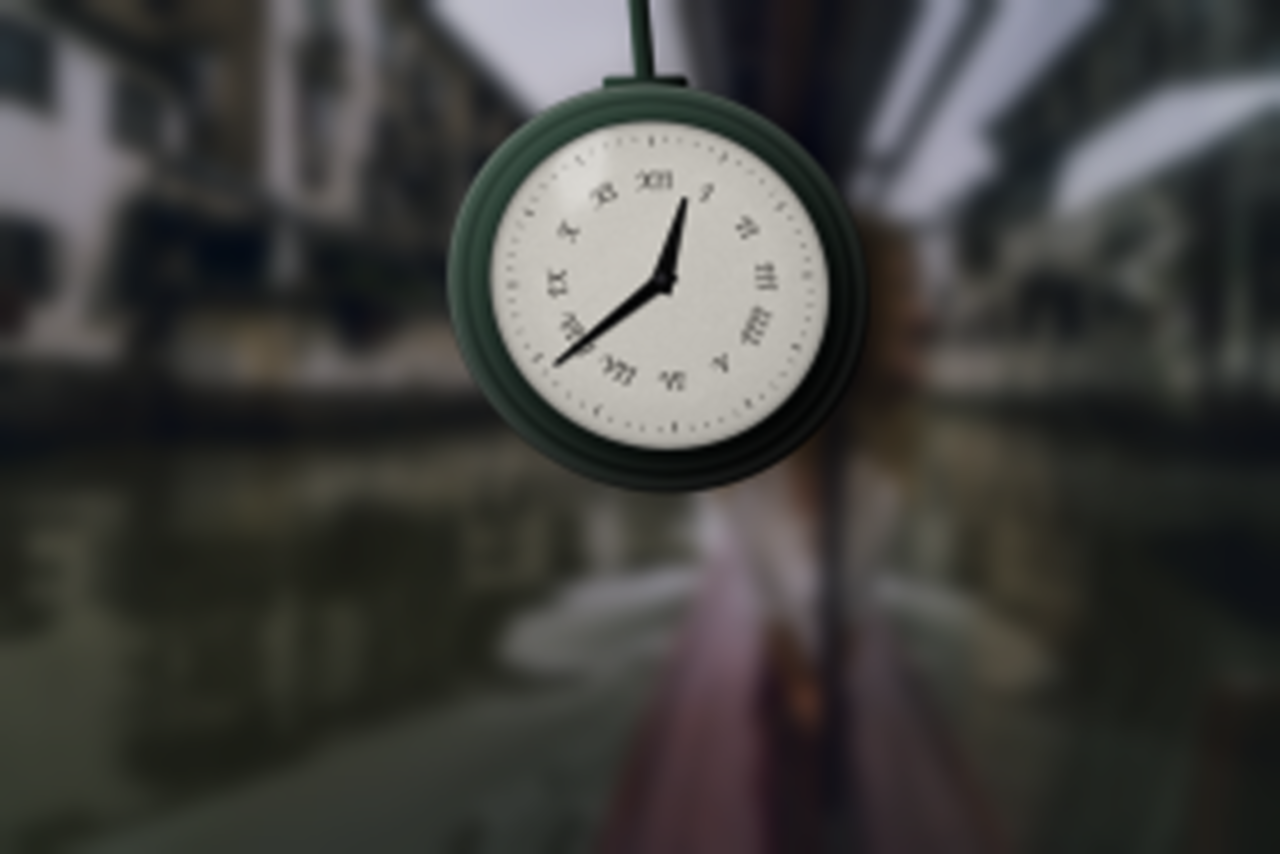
12:39
